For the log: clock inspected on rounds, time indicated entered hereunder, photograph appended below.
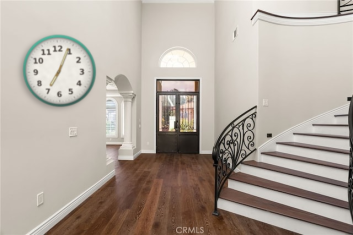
7:04
